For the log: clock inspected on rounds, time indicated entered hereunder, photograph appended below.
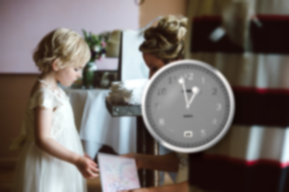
12:58
